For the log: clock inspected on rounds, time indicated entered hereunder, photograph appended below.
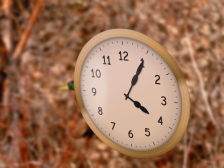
4:05
